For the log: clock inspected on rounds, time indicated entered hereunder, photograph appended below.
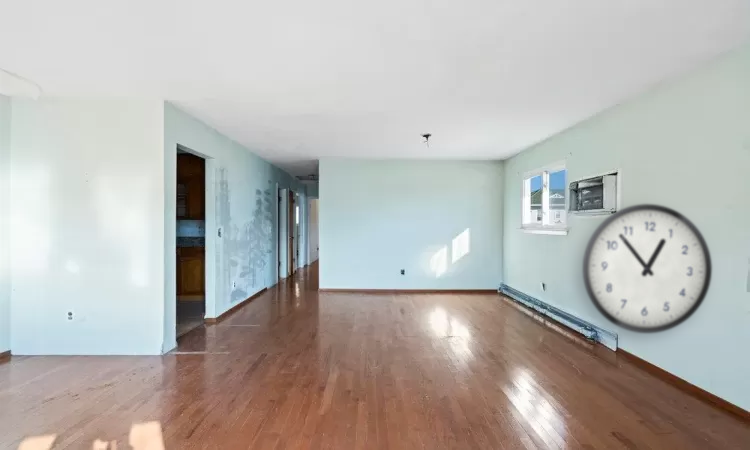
12:53
